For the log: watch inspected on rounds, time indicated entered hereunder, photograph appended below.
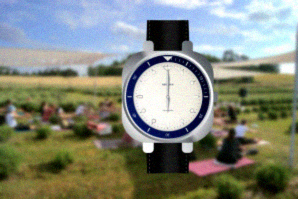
6:00
